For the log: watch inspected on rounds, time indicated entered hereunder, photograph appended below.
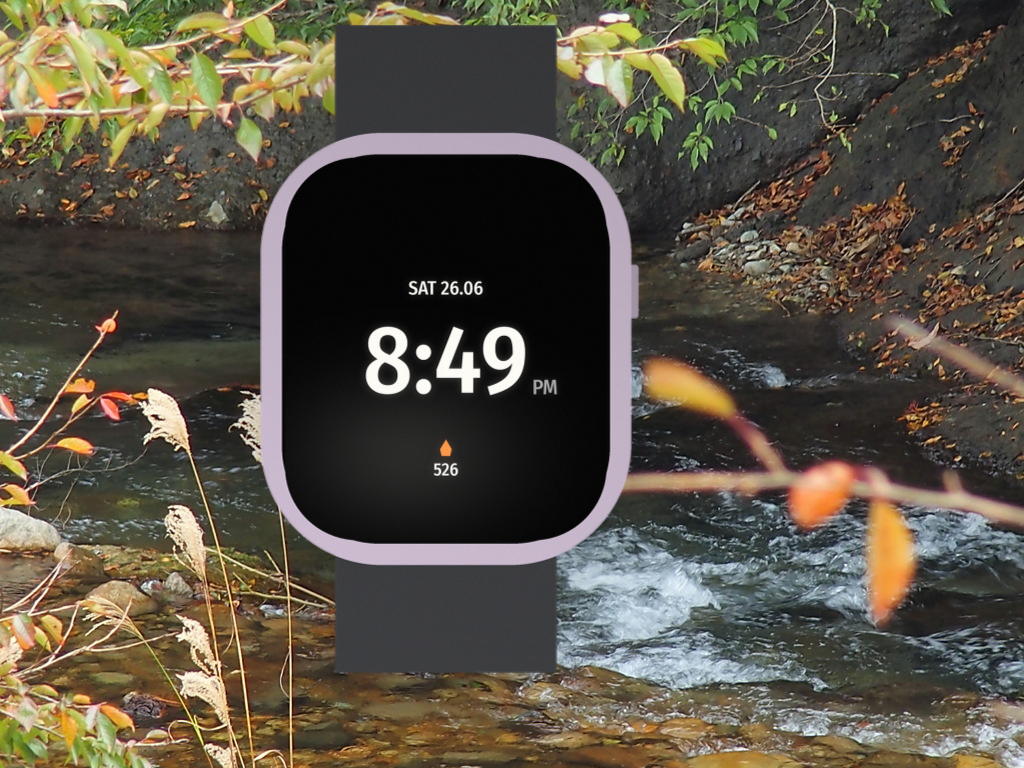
8:49
